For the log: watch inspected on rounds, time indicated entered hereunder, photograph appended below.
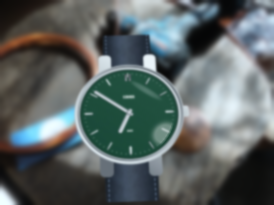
6:51
